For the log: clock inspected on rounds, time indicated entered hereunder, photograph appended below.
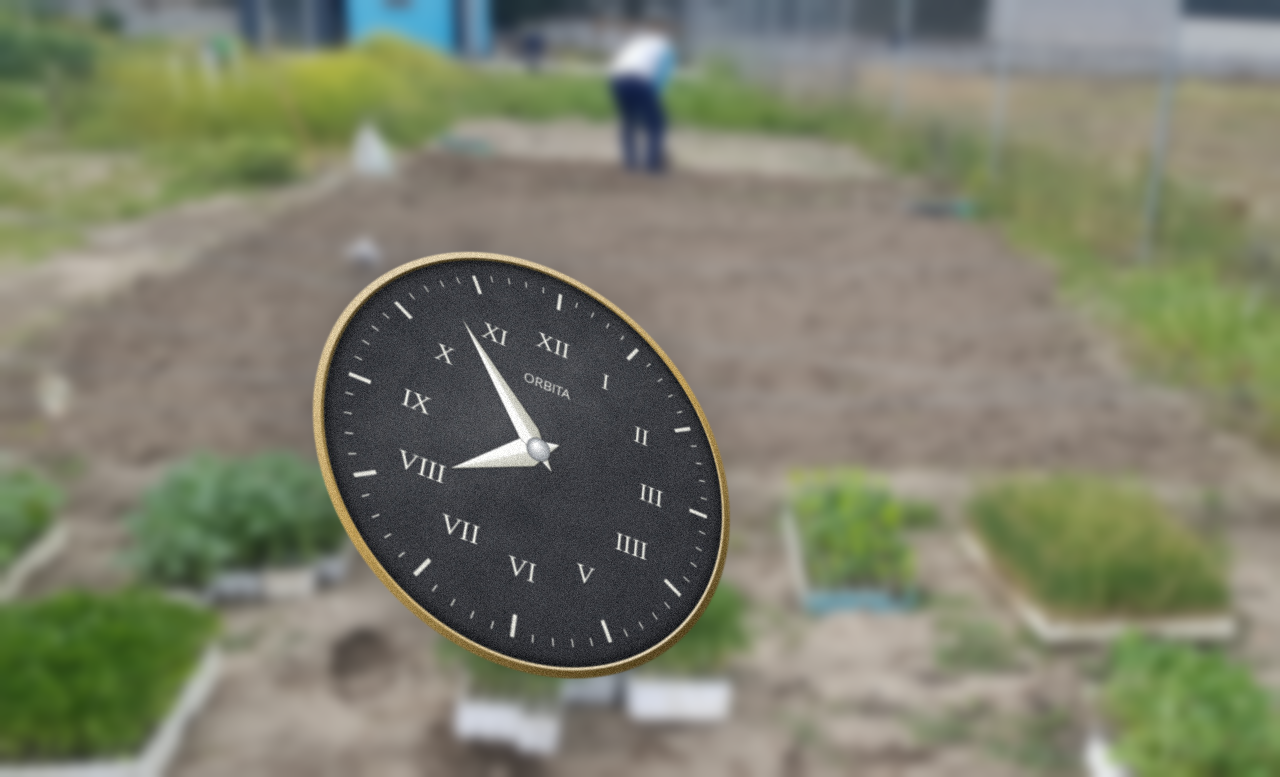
7:53
